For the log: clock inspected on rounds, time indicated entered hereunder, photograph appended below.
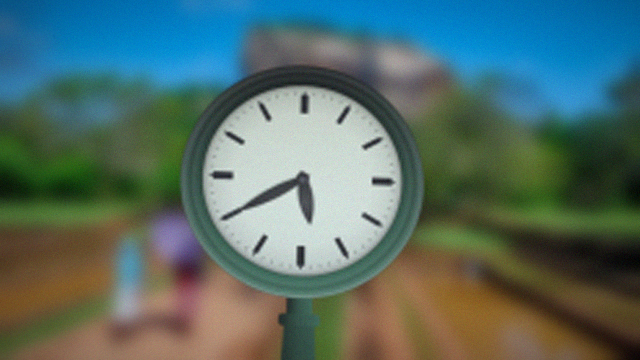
5:40
